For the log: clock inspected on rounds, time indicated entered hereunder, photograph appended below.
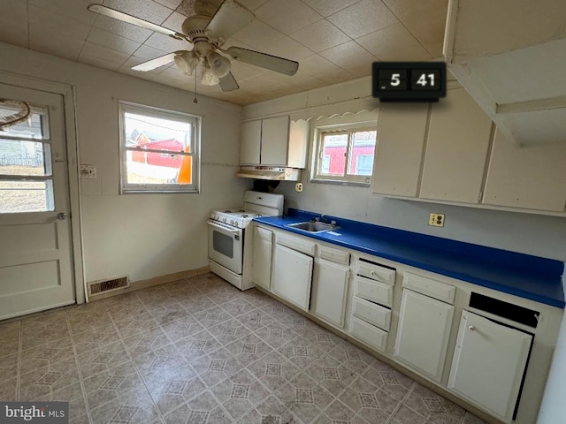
5:41
